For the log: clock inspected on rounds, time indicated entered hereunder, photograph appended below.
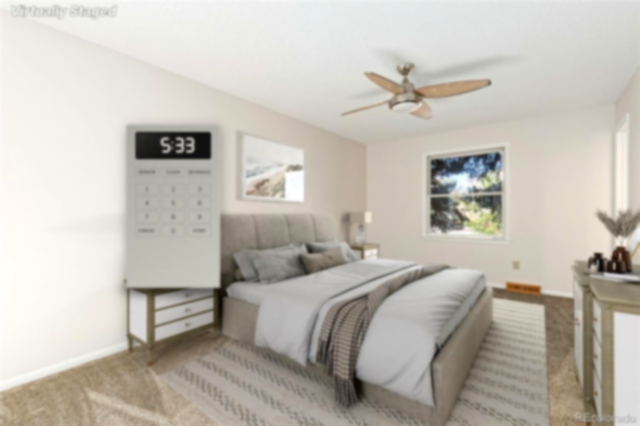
5:33
